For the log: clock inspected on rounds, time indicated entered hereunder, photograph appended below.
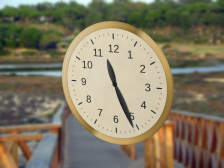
11:26
